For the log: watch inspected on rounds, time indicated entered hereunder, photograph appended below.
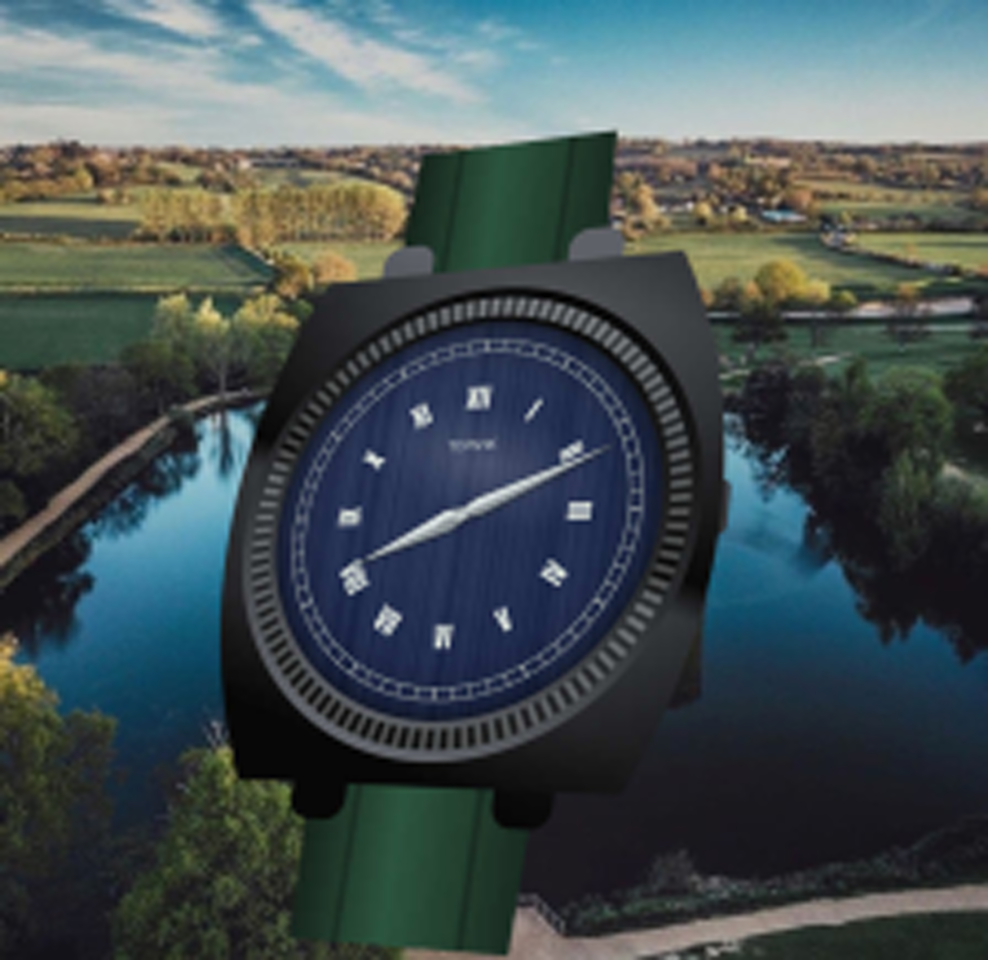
8:11
